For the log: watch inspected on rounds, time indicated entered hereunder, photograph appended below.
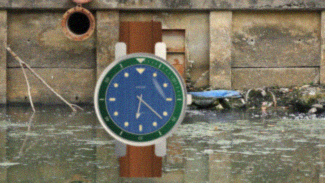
6:22
